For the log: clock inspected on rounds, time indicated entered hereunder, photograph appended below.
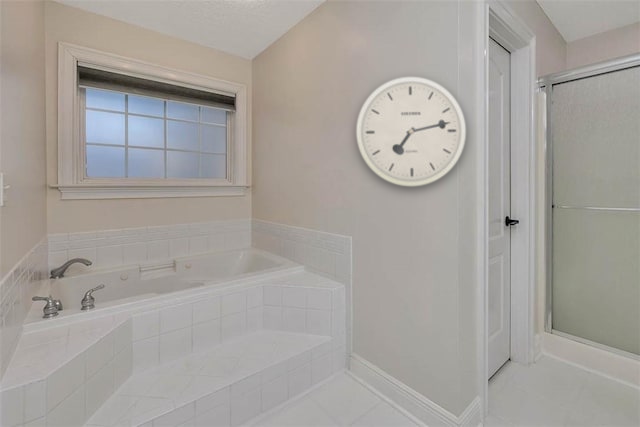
7:13
